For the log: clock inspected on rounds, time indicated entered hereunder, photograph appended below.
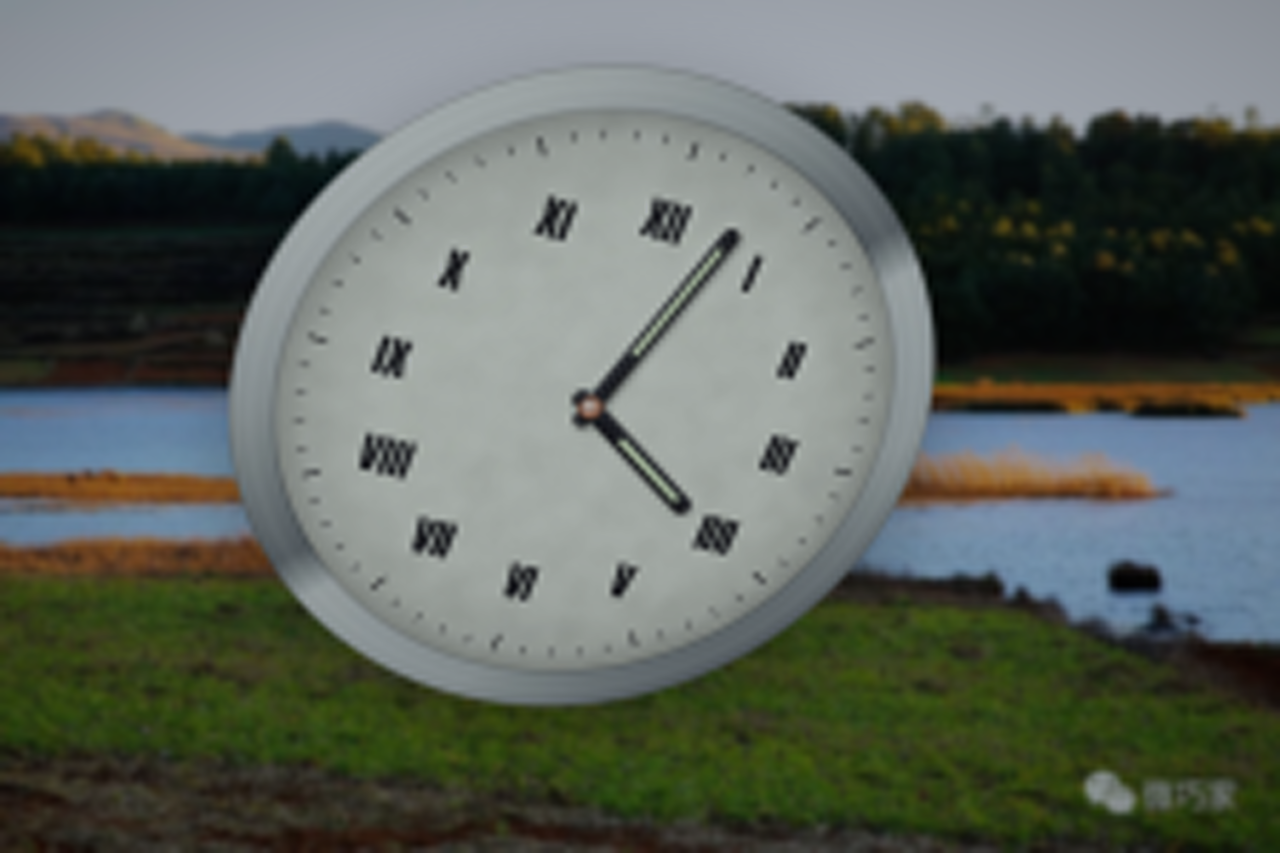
4:03
